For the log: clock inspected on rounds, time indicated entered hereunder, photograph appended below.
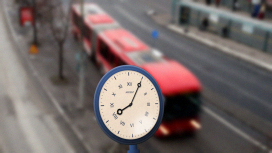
8:05
